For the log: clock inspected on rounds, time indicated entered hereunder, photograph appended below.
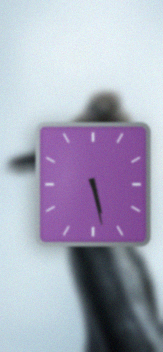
5:28
